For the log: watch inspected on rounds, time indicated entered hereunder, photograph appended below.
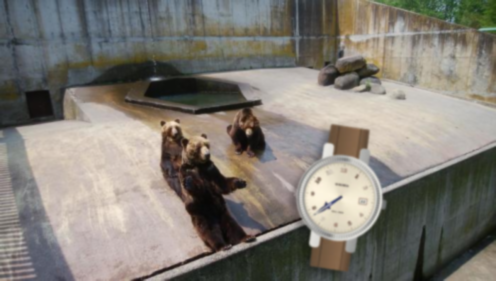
7:38
